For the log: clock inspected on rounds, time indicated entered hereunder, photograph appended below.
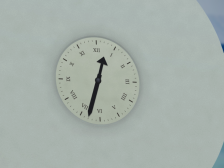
12:33
